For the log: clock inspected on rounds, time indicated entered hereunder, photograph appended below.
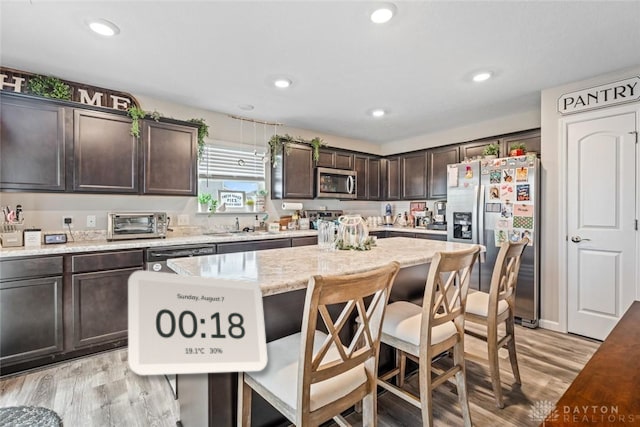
0:18
